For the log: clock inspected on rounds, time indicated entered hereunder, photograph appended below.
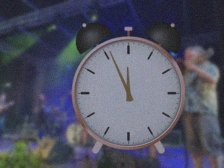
11:56
